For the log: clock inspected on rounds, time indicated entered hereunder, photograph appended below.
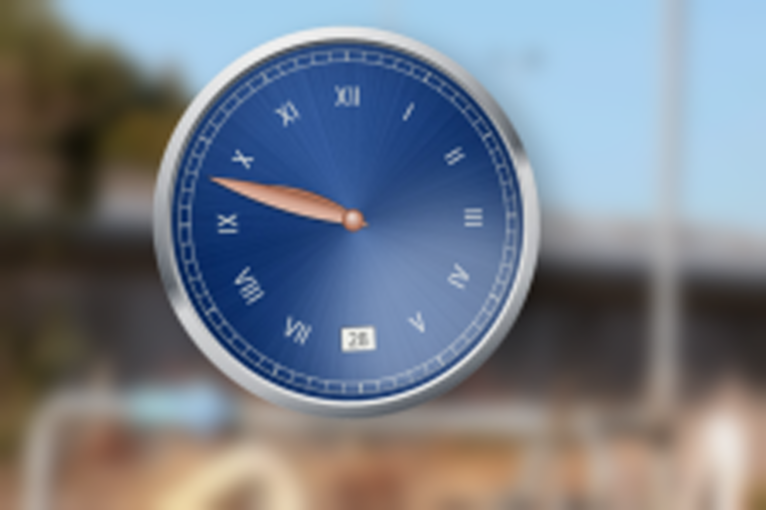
9:48
